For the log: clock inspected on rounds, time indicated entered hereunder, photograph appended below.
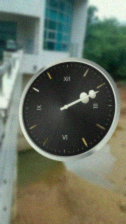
2:11
